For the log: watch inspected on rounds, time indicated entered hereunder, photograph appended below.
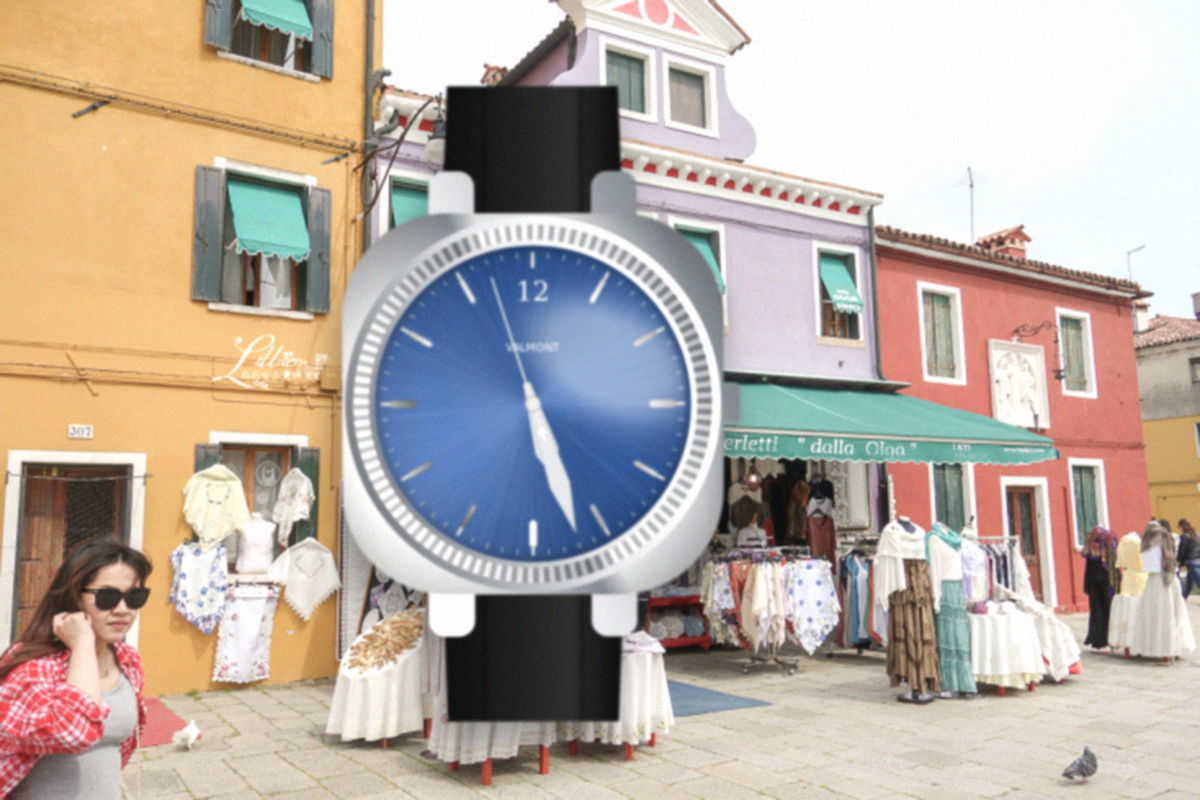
5:26:57
